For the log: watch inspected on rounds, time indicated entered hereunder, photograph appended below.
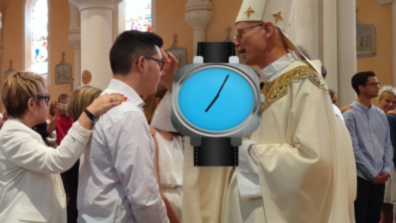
7:04
